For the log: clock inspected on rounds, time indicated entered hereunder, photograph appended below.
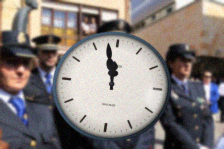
11:58
